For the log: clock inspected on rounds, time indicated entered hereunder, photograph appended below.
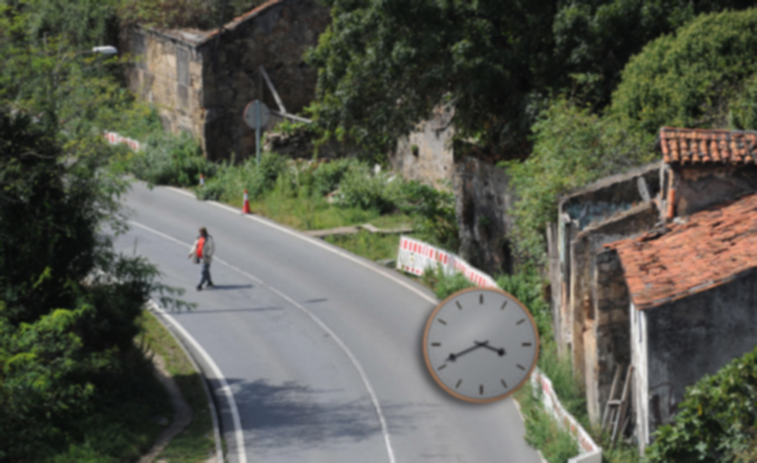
3:41
